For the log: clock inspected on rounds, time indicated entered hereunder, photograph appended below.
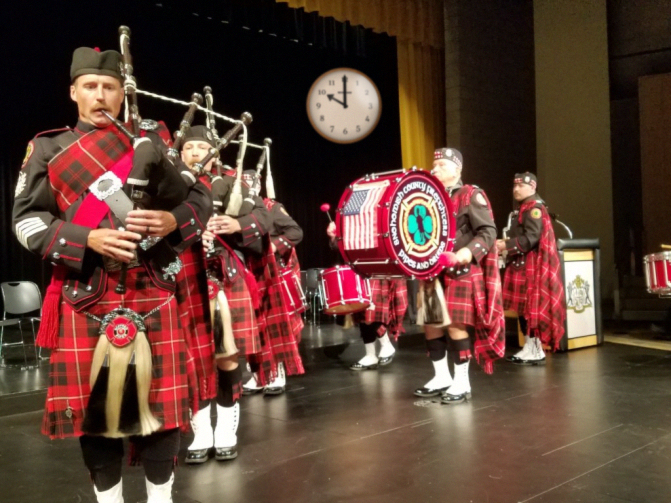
10:00
